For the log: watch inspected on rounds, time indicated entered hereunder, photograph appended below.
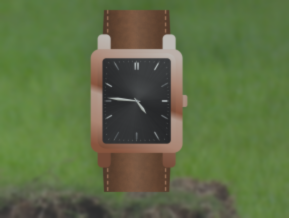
4:46
